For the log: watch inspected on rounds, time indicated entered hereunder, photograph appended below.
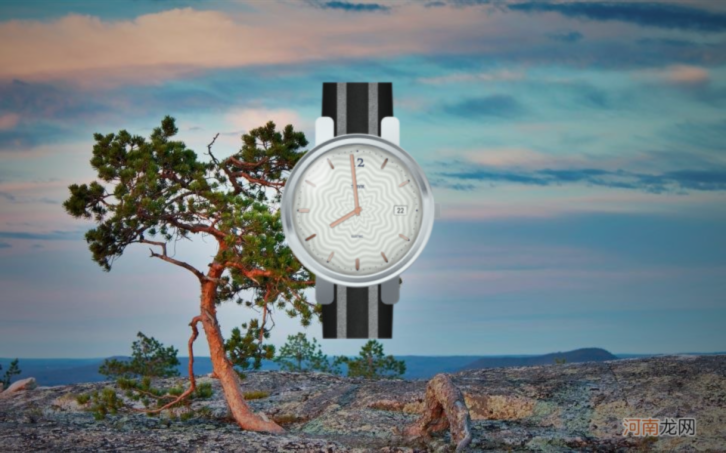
7:59
